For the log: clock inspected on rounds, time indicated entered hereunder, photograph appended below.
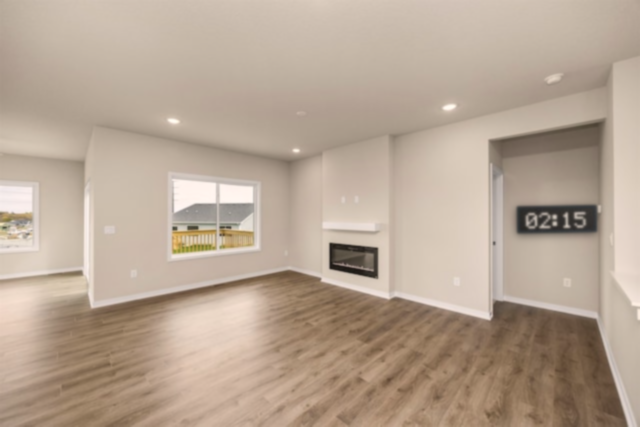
2:15
